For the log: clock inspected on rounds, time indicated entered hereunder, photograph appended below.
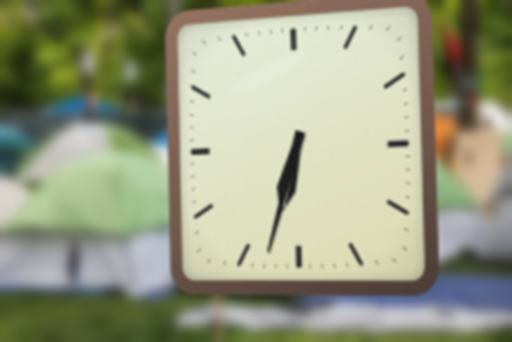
6:33
